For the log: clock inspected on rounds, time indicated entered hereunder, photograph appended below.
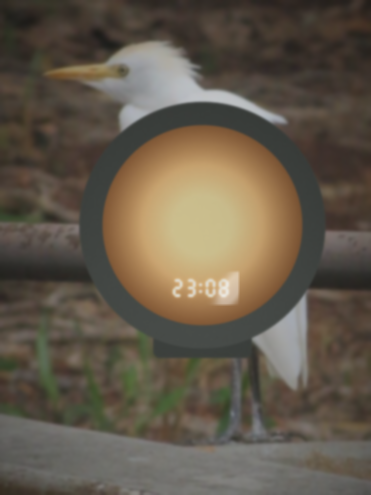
23:08
